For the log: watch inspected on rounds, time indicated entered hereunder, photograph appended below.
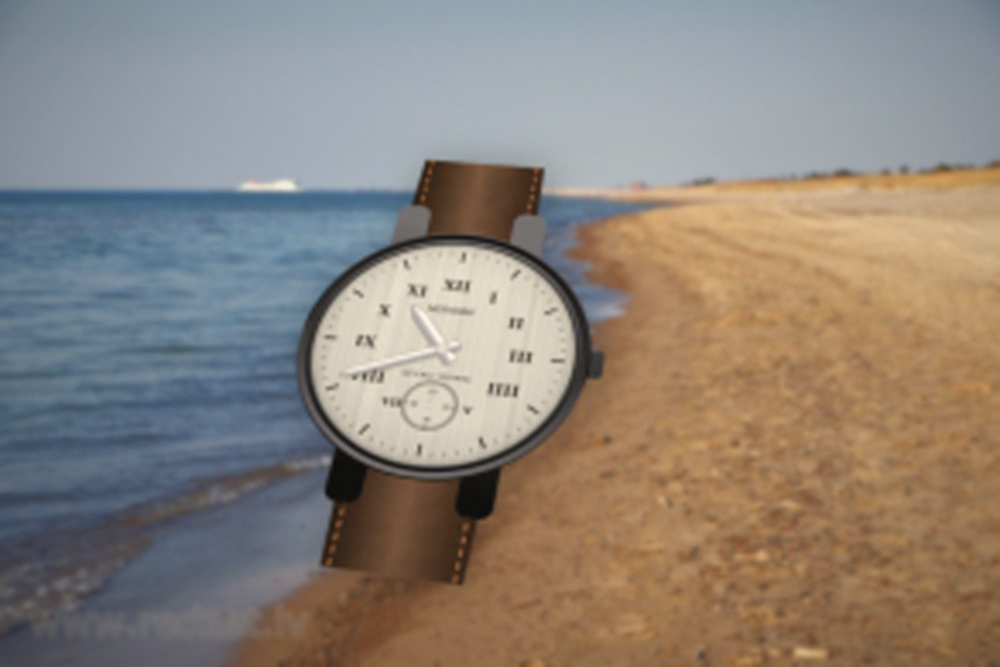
10:41
